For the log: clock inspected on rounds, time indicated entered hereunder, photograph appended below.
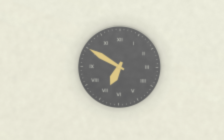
6:50
